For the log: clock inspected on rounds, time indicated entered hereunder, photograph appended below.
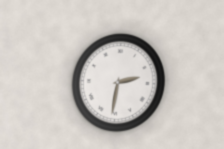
2:31
